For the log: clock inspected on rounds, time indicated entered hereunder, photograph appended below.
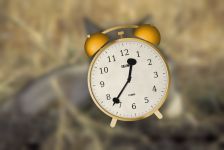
12:37
